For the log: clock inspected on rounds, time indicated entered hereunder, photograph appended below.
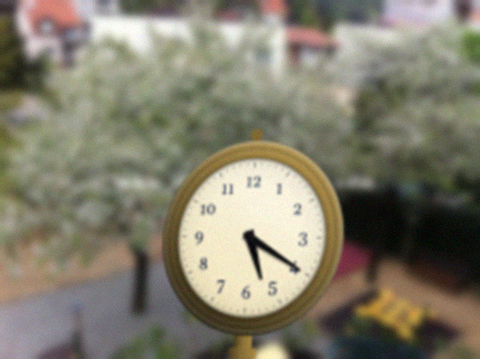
5:20
